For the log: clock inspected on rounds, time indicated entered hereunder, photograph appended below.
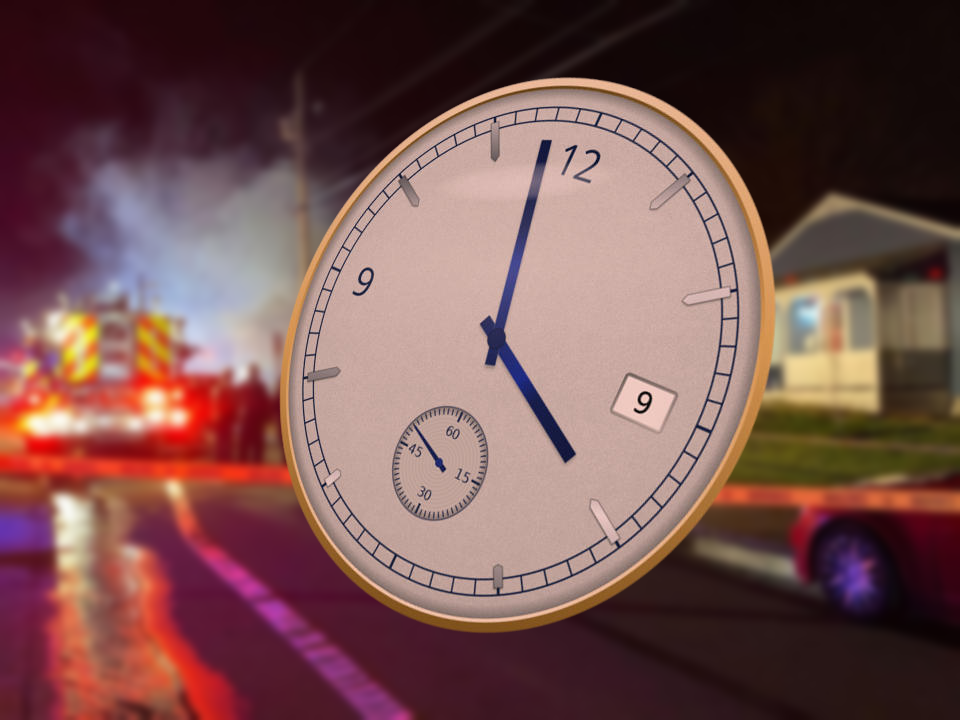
3:57:49
